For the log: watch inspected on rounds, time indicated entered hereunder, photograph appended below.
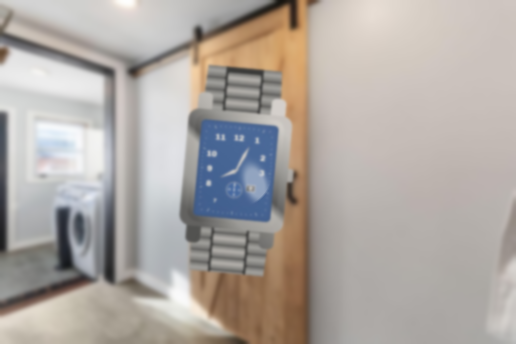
8:04
